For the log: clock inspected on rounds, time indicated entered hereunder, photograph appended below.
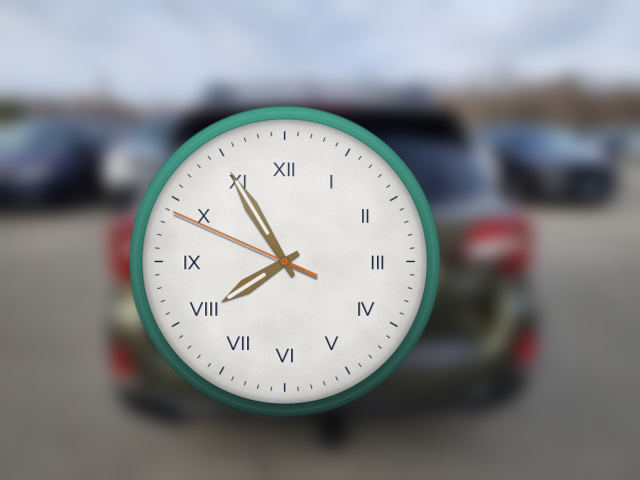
7:54:49
